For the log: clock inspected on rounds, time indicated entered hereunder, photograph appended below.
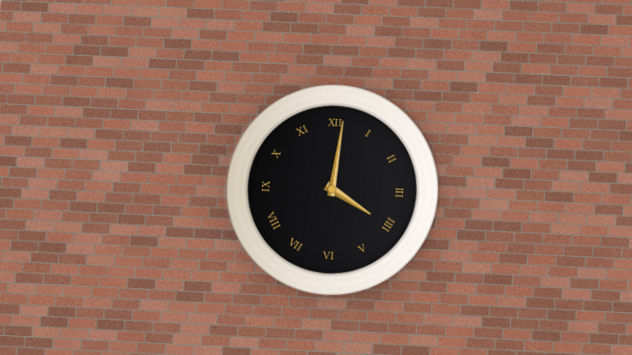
4:01
